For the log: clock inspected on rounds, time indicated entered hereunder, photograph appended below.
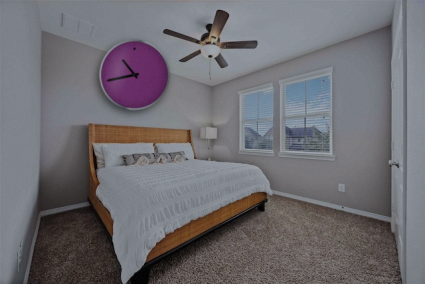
10:43
